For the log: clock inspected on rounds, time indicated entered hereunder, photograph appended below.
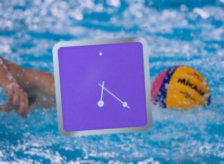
6:22
